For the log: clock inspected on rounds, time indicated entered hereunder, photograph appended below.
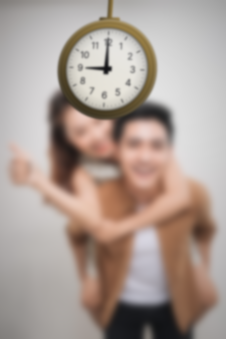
9:00
